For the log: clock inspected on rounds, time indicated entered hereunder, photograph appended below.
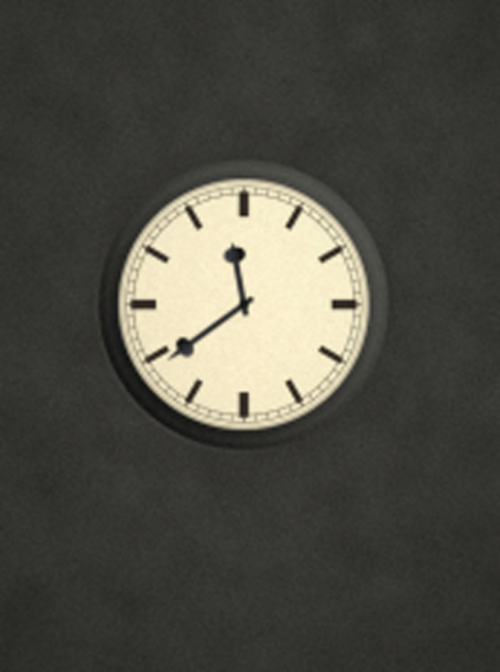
11:39
